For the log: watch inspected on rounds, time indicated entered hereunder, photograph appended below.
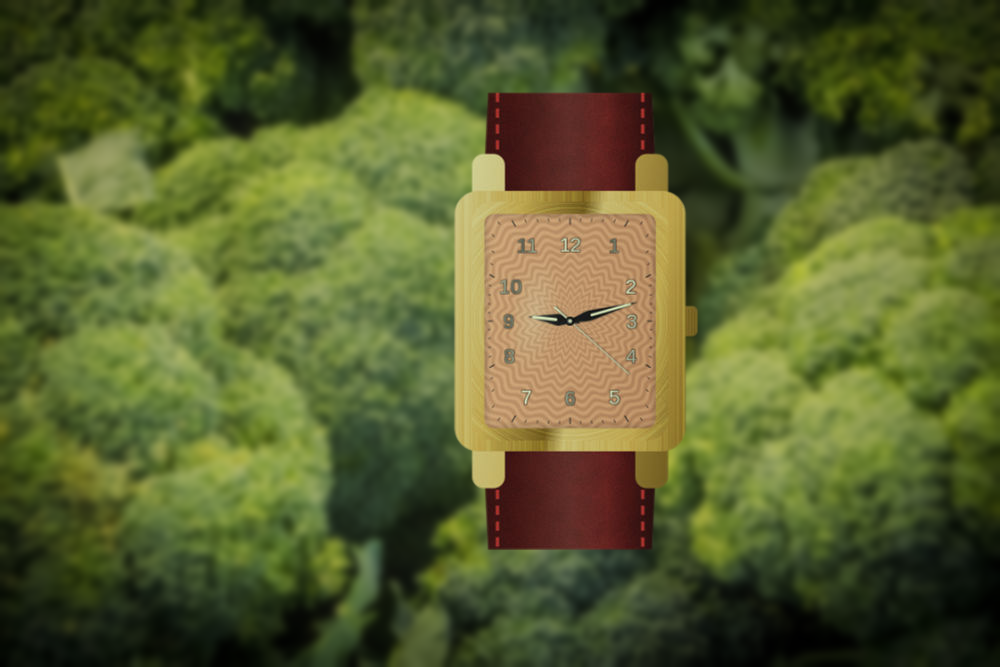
9:12:22
